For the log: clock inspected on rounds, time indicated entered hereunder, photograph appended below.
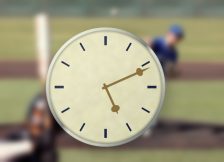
5:11
